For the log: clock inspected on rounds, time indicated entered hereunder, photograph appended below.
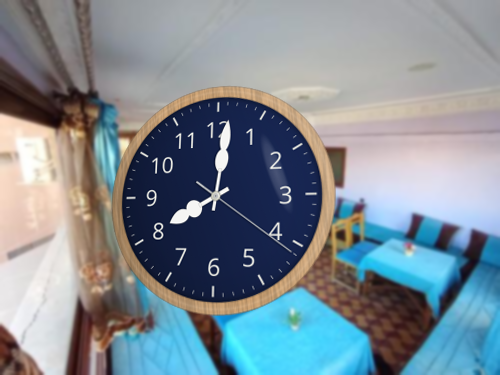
8:01:21
